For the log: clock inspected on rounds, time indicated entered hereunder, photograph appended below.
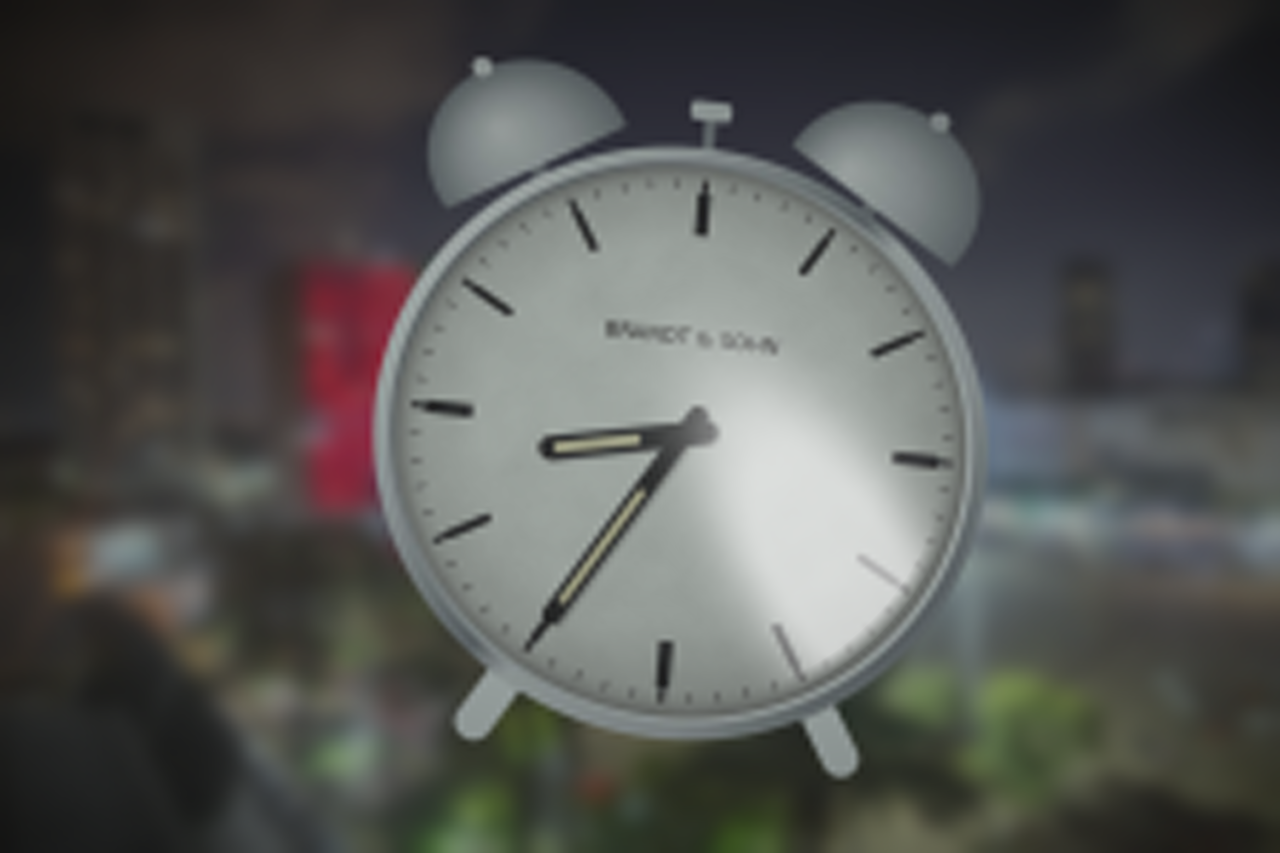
8:35
